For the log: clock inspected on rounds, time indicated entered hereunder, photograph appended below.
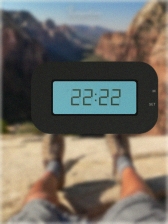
22:22
